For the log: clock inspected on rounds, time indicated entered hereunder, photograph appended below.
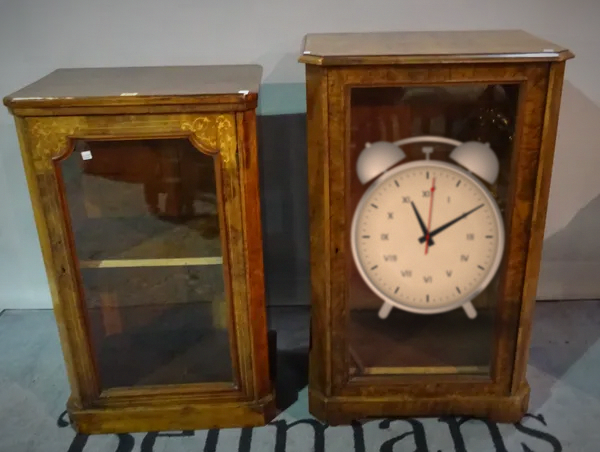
11:10:01
